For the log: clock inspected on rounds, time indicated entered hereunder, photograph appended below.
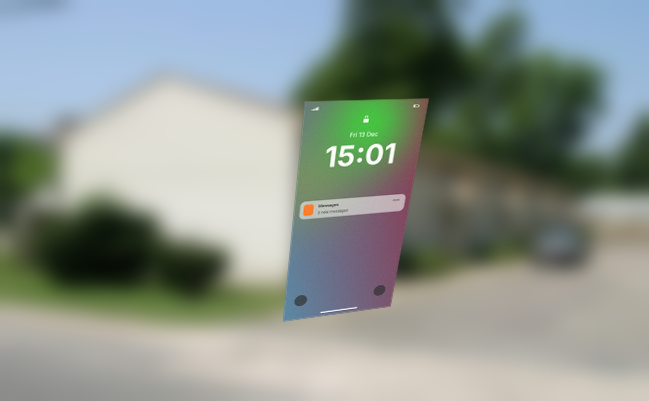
15:01
